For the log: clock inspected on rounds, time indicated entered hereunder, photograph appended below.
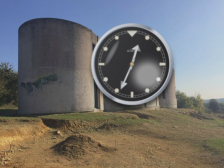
12:34
